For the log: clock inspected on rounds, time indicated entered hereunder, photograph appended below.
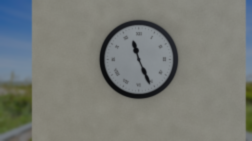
11:26
